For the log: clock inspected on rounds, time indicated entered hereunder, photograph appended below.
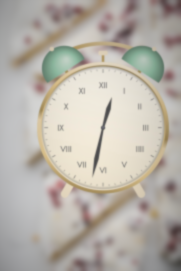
12:32
